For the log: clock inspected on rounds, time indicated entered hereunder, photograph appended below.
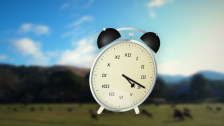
4:19
